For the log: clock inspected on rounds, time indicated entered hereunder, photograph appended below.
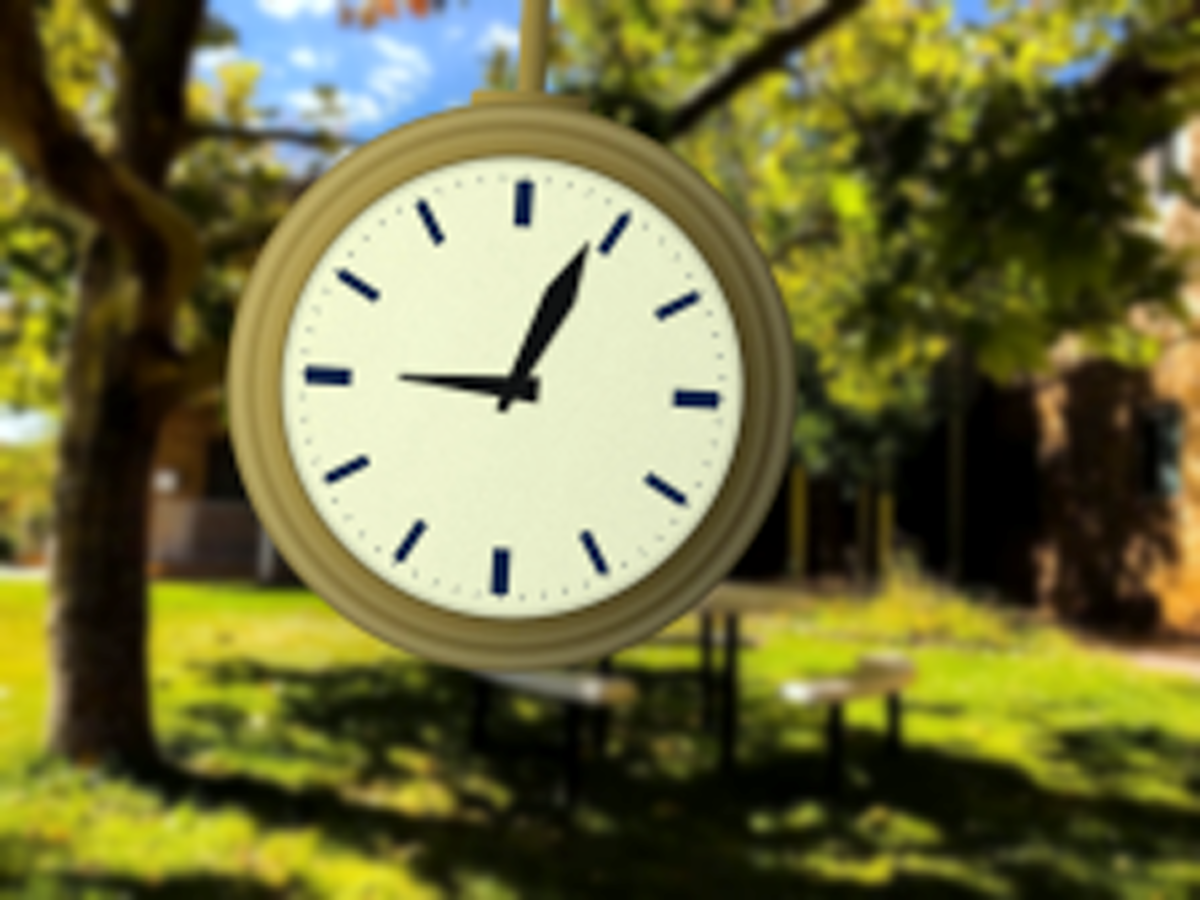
9:04
